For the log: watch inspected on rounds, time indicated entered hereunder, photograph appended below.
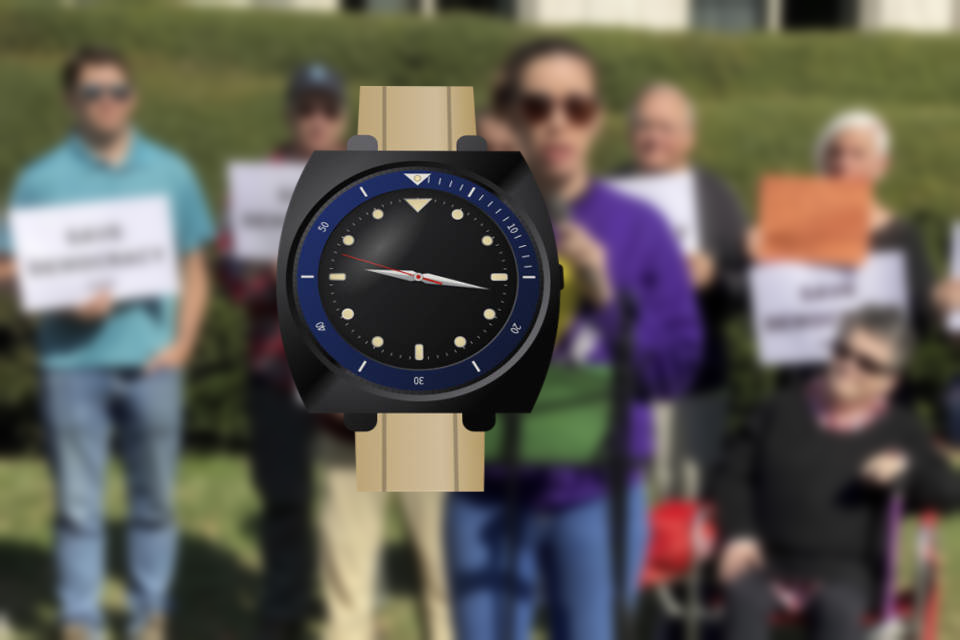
9:16:48
